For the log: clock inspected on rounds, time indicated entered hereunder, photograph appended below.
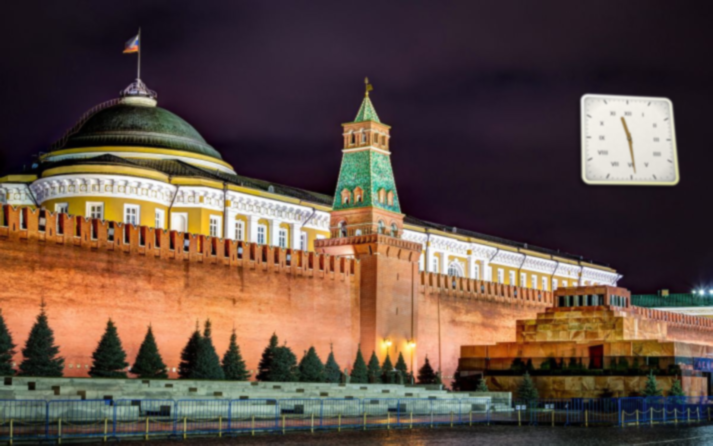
11:29
